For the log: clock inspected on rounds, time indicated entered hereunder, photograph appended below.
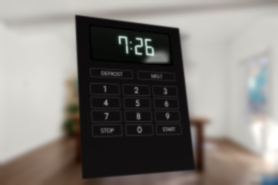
7:26
